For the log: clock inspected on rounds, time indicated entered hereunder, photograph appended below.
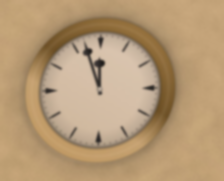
11:57
